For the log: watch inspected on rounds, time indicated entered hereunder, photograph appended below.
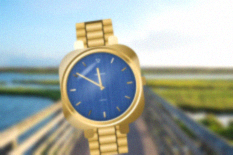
11:51
